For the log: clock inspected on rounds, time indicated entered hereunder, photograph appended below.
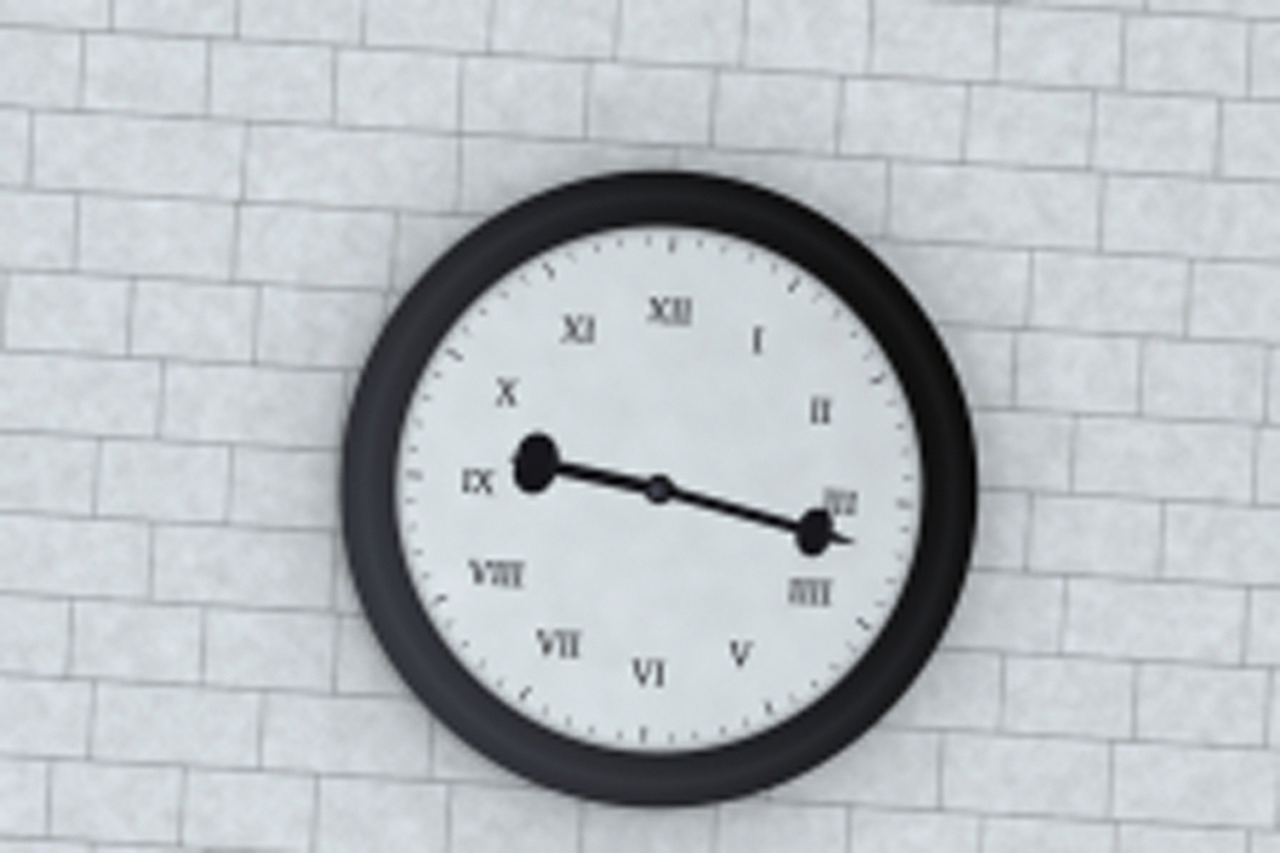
9:17
